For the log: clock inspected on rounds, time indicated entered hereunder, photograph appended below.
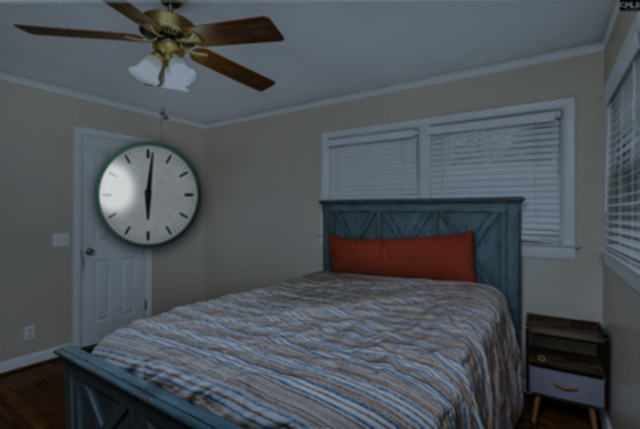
6:01
